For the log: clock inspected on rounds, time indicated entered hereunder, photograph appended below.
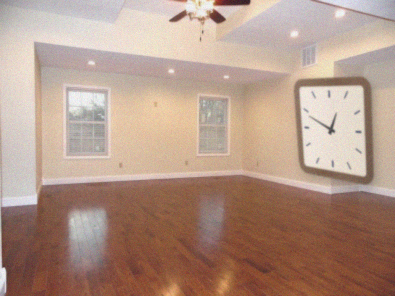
12:49
